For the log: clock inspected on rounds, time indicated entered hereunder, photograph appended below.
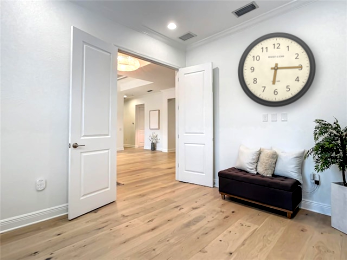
6:15
